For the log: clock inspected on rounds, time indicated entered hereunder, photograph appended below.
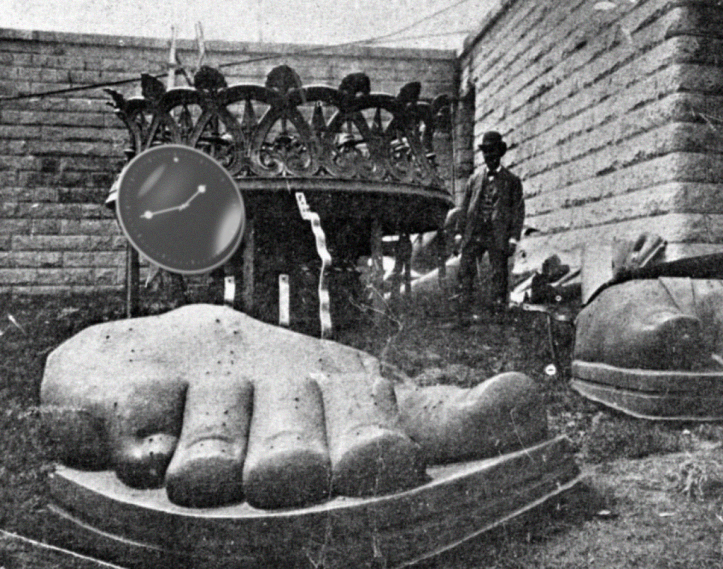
1:43
